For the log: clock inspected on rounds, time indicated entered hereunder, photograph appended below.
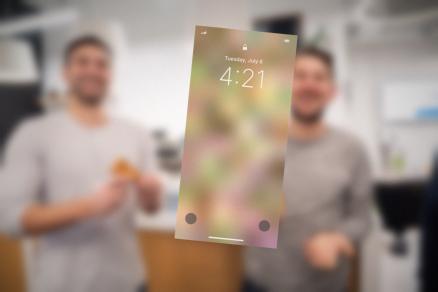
4:21
